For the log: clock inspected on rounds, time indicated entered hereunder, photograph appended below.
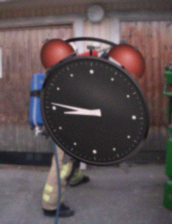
8:46
